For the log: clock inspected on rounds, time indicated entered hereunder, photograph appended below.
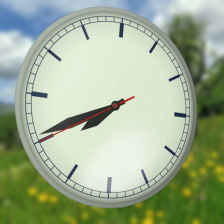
7:40:40
